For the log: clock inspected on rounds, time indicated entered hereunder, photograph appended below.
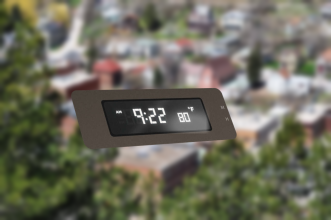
9:22
